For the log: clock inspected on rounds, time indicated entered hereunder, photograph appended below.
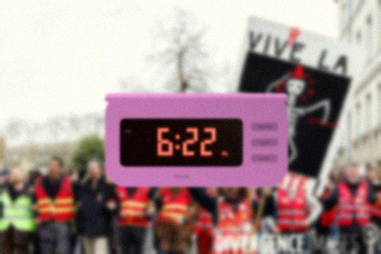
6:22
